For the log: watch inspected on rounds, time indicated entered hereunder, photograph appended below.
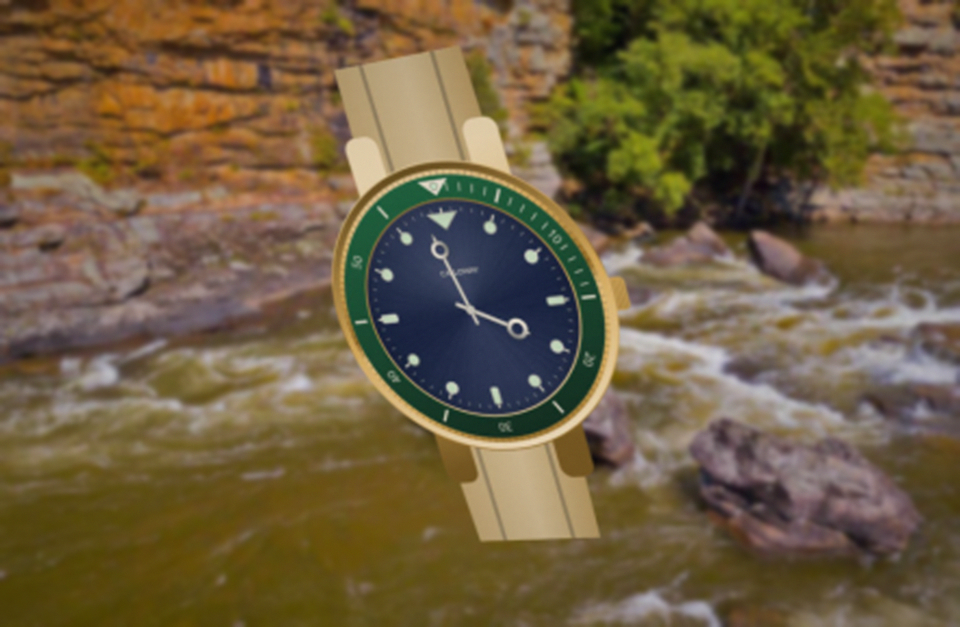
3:58
